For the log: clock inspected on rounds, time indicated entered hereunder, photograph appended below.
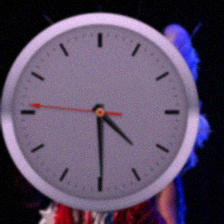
4:29:46
